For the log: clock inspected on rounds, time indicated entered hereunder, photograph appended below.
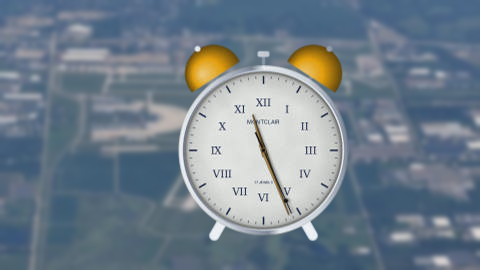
11:26:26
